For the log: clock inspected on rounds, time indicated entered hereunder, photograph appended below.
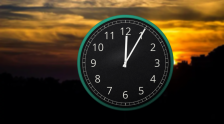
12:05
